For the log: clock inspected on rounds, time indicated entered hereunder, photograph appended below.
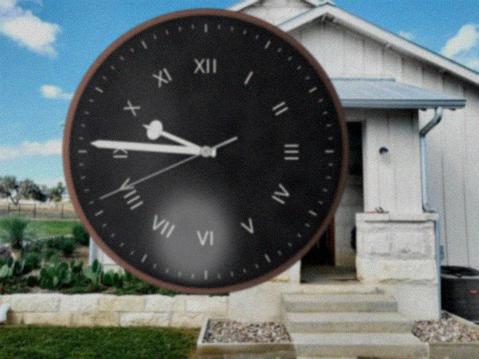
9:45:41
